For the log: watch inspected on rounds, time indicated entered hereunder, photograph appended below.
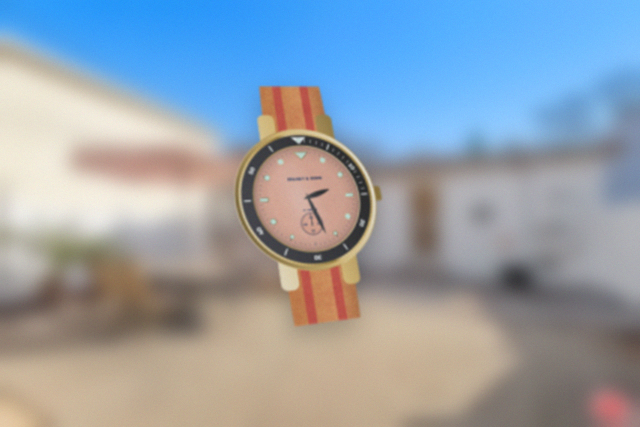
2:27
